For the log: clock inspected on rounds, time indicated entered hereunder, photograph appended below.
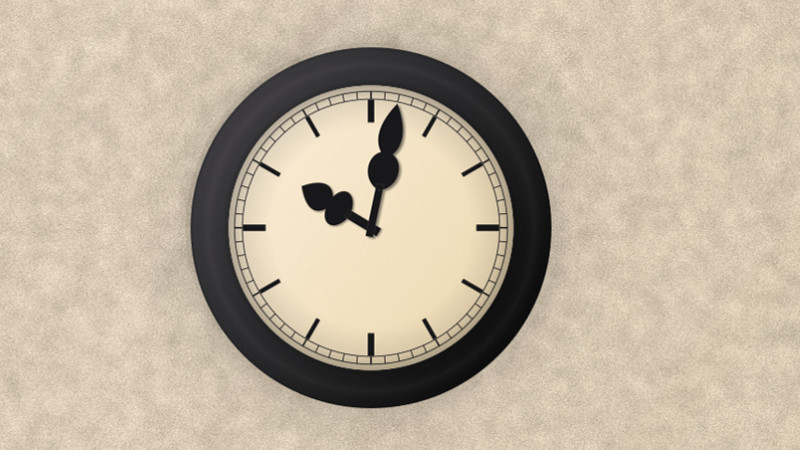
10:02
